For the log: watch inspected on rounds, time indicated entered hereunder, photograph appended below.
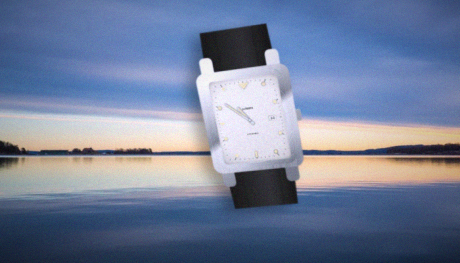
10:52
